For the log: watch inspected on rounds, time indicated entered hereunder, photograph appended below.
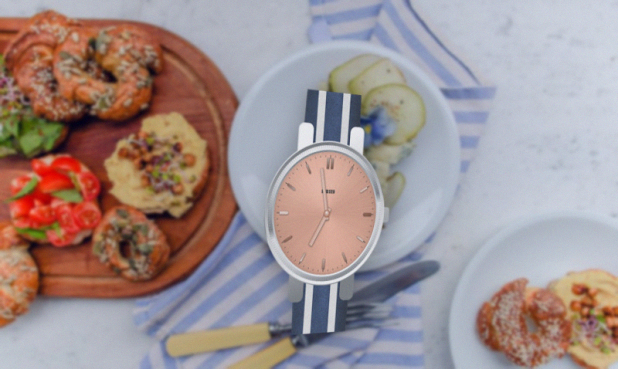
6:58
